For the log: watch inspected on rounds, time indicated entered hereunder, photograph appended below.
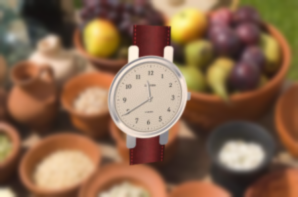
11:40
